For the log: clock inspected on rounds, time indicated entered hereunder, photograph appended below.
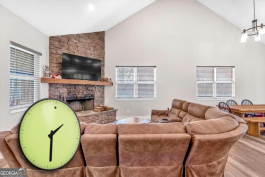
1:29
